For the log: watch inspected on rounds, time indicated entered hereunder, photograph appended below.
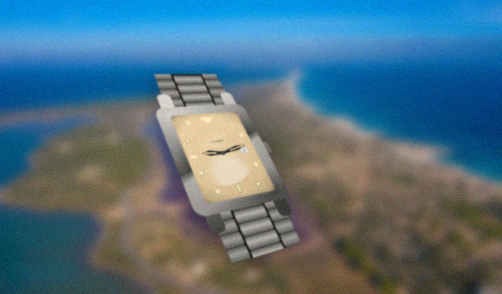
9:13
